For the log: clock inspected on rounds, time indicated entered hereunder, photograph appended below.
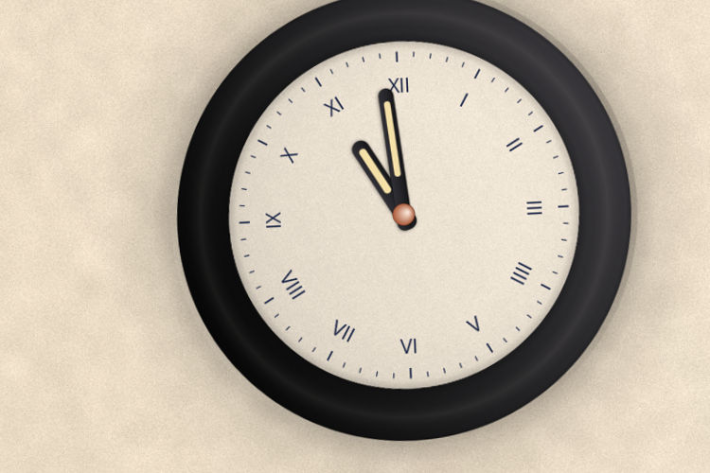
10:59
